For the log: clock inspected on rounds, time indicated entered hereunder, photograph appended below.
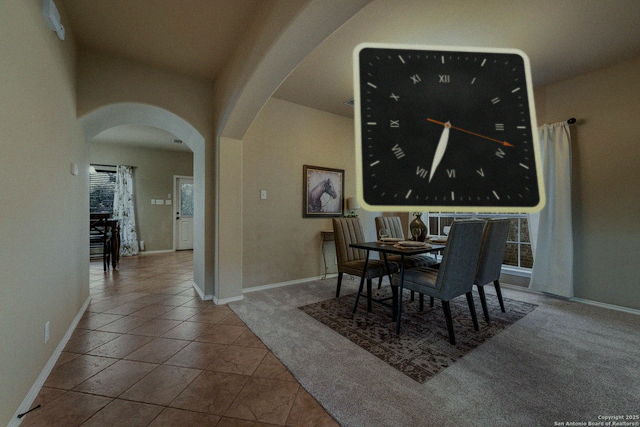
6:33:18
